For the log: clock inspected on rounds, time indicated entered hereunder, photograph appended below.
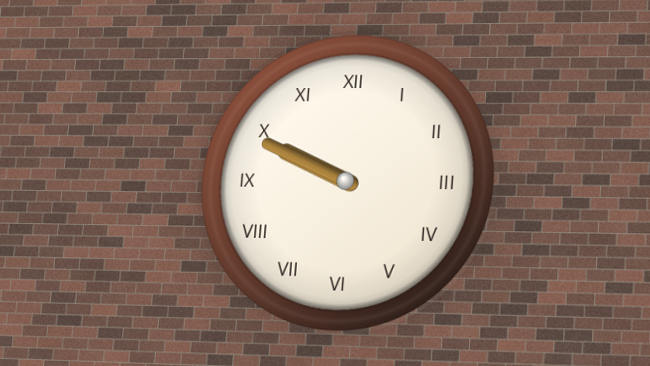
9:49
